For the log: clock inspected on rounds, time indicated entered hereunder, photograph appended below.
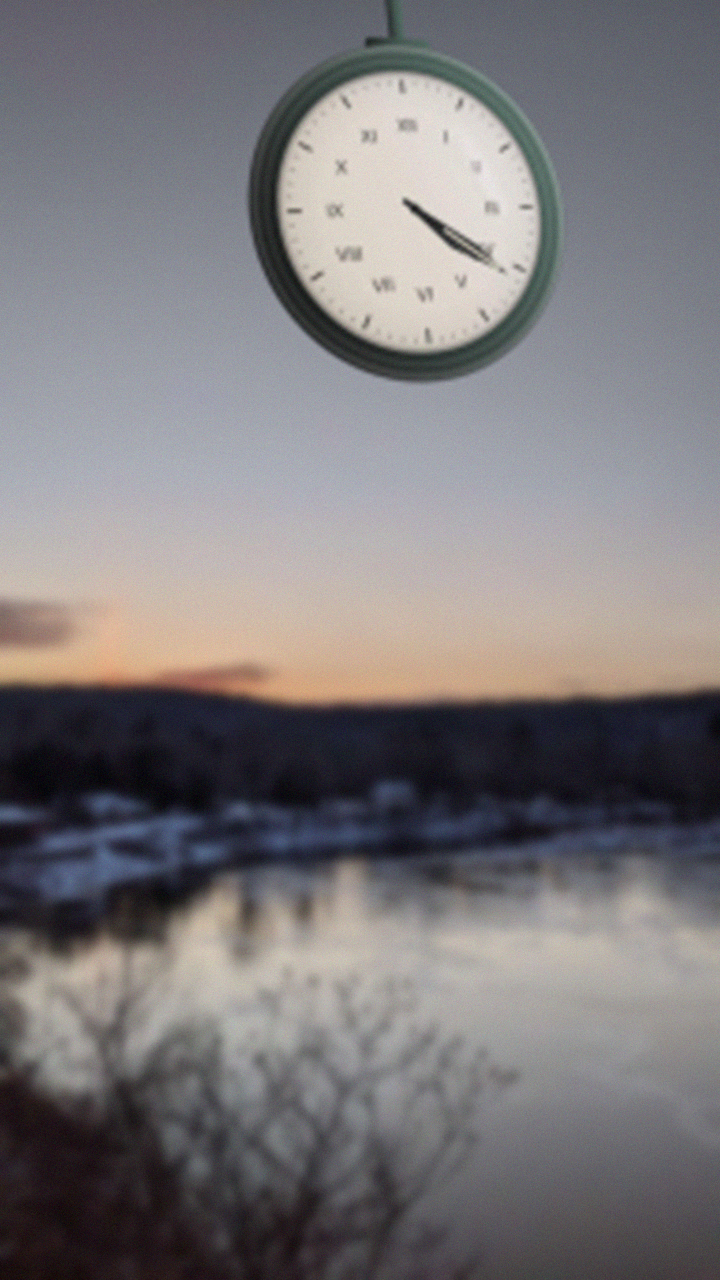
4:21
